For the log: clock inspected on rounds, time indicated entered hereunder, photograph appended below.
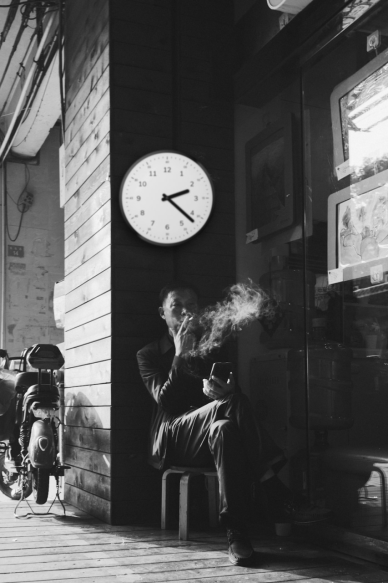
2:22
